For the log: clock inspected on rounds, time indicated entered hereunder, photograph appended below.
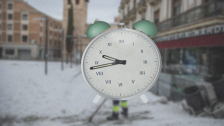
9:43
